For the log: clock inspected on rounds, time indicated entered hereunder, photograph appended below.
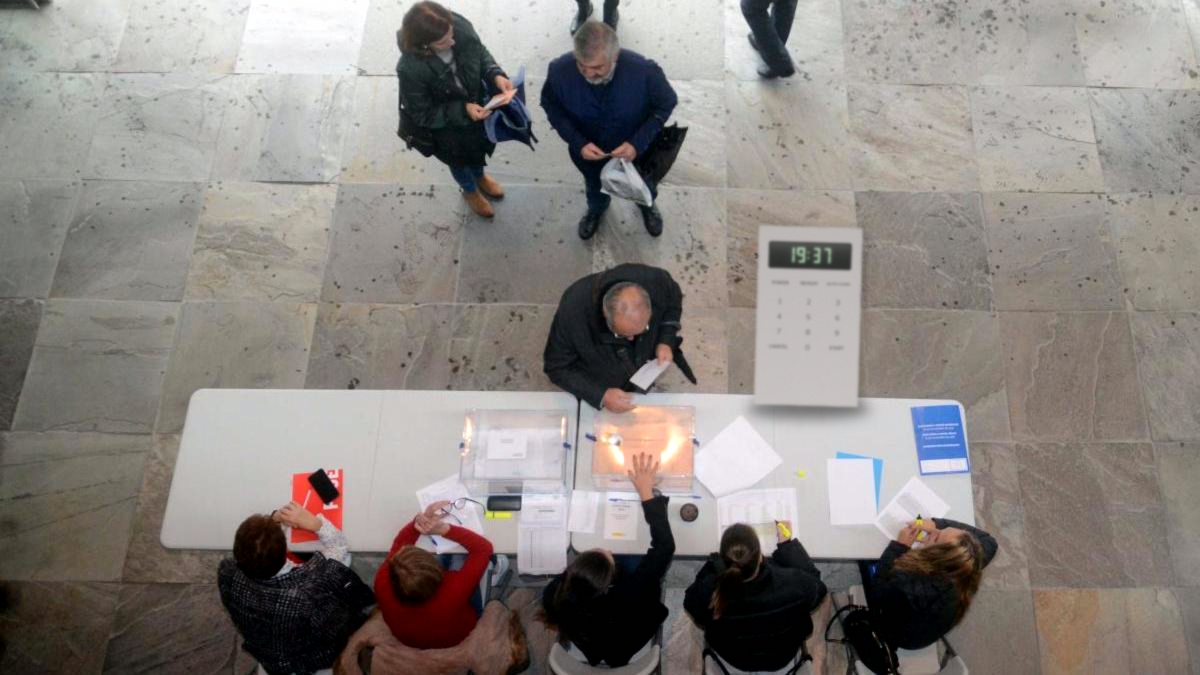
19:37
